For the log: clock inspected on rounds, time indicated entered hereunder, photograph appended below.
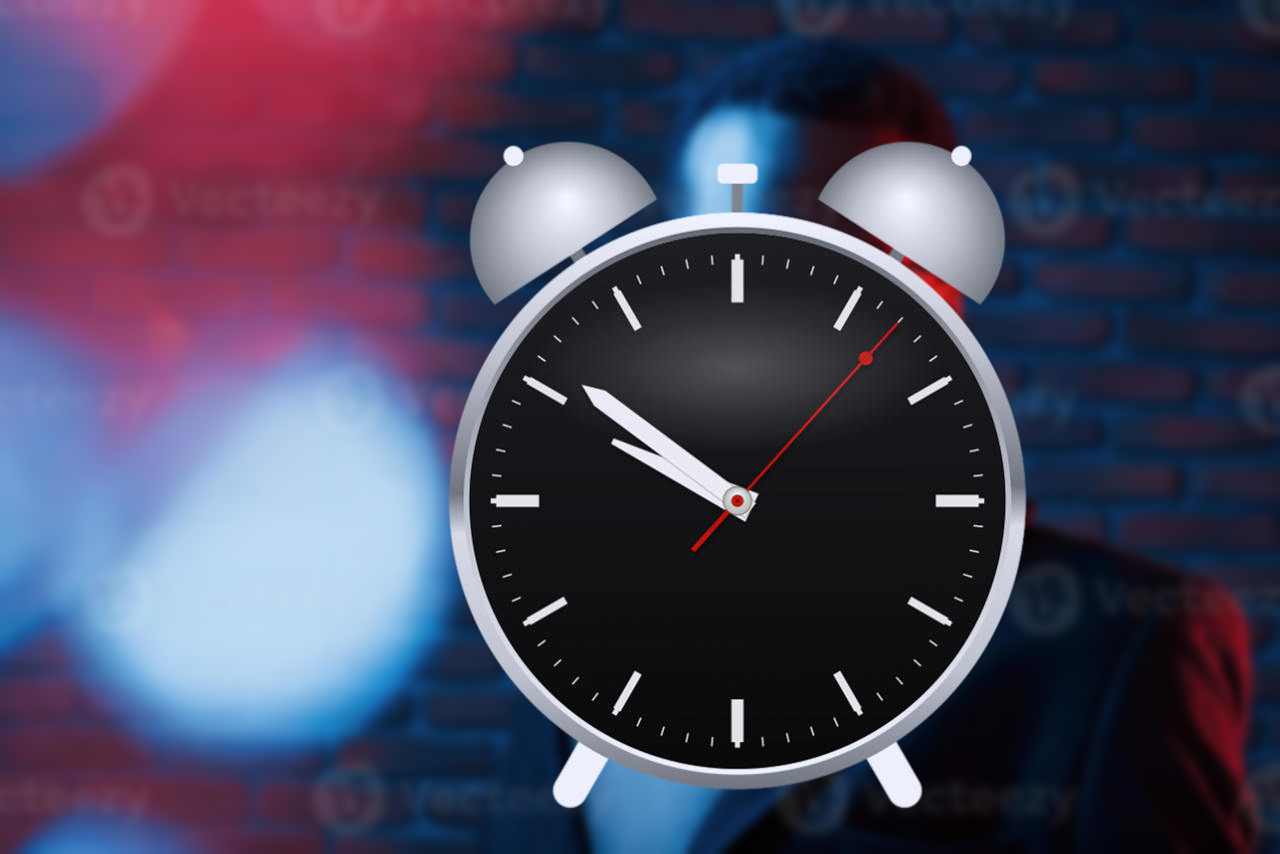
9:51:07
